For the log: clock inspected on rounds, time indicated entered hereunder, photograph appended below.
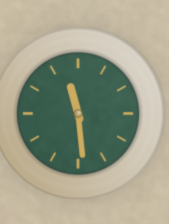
11:29
